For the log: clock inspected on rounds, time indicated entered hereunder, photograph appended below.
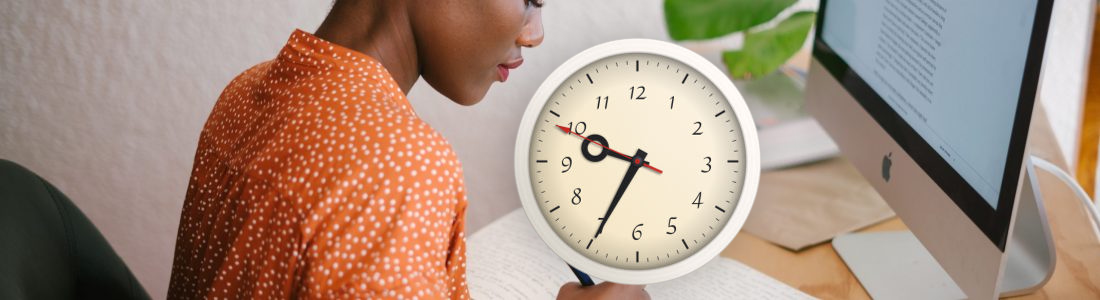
9:34:49
